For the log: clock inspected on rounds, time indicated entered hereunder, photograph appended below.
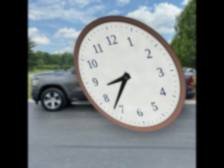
8:37
